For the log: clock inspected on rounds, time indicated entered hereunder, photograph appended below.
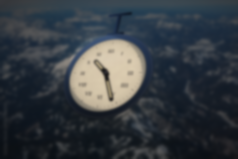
10:26
